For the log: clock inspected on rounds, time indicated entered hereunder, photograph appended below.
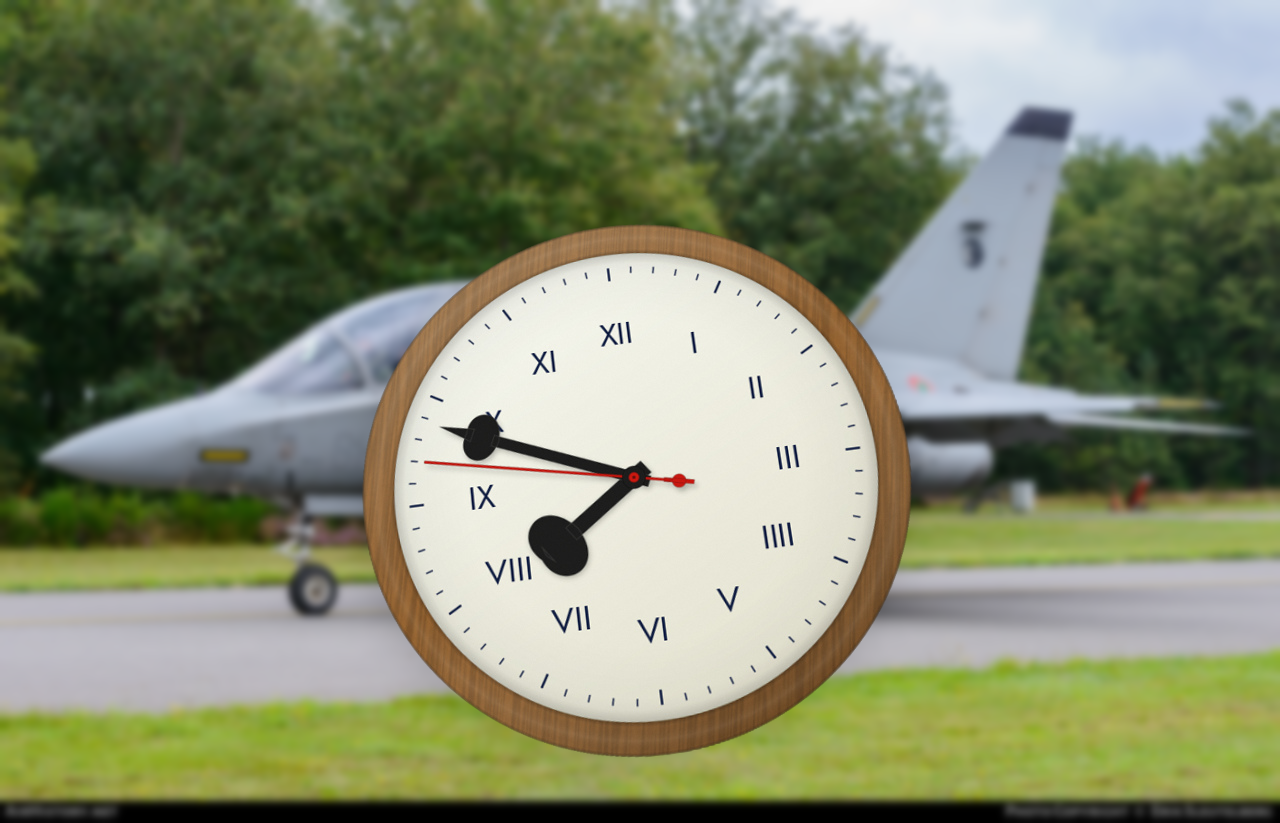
7:48:47
